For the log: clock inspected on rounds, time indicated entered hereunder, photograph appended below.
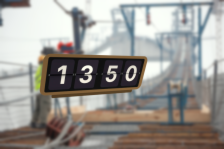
13:50
